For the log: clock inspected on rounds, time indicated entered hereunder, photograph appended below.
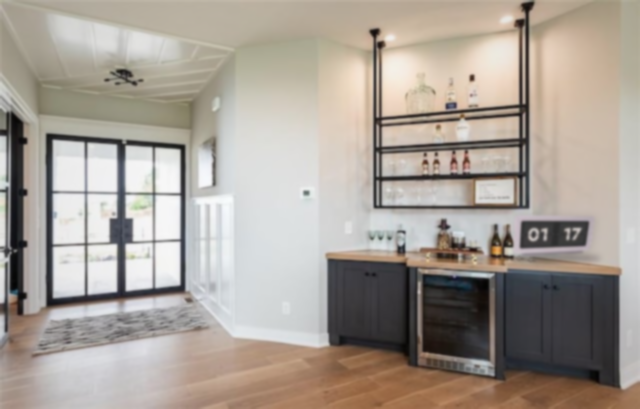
1:17
